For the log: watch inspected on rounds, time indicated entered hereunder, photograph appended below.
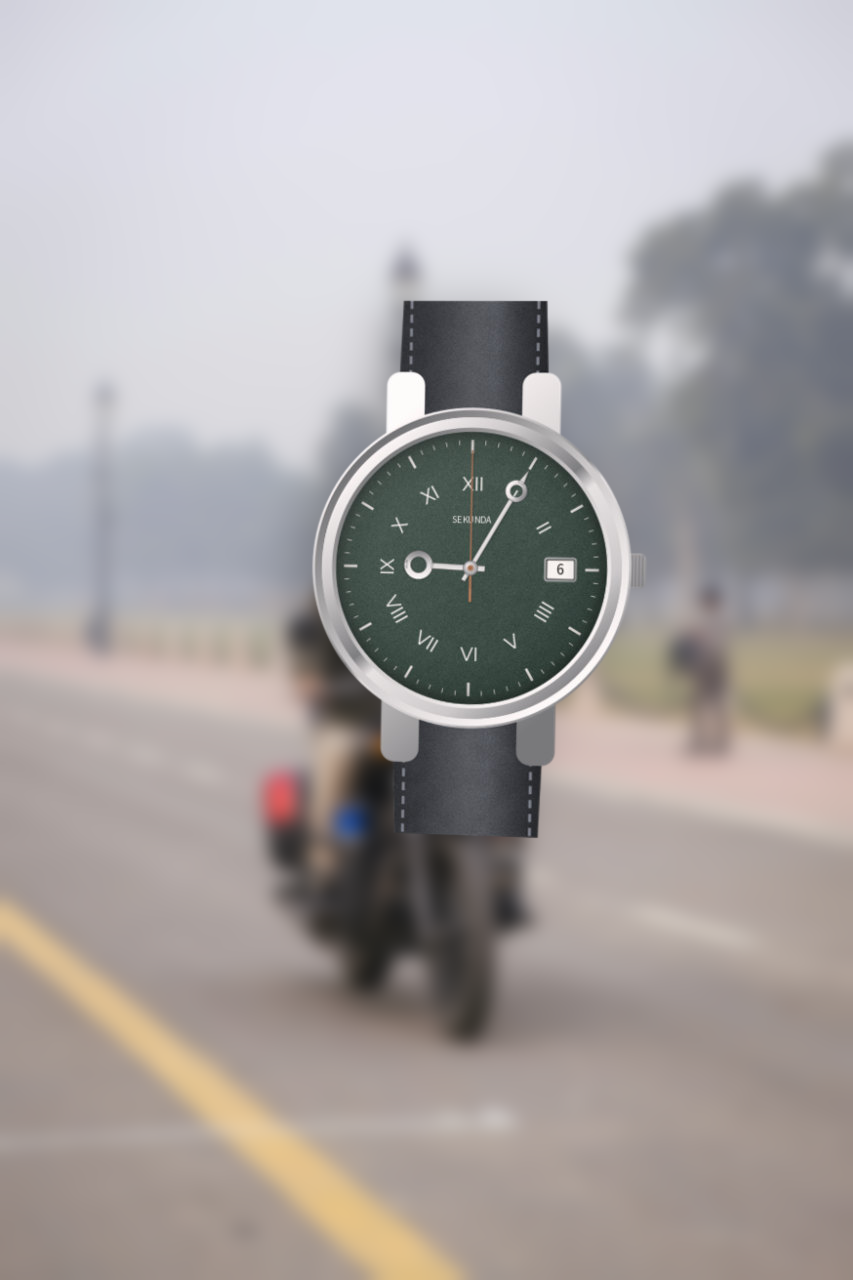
9:05:00
